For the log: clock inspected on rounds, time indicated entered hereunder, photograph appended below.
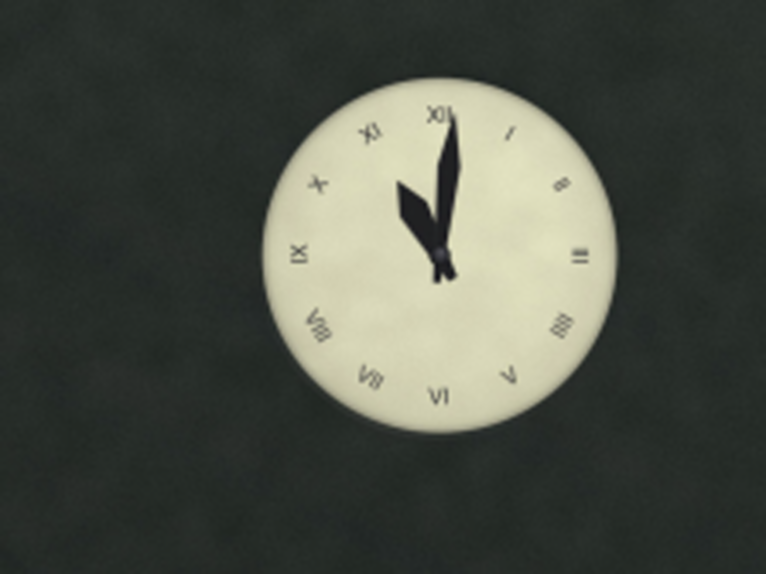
11:01
